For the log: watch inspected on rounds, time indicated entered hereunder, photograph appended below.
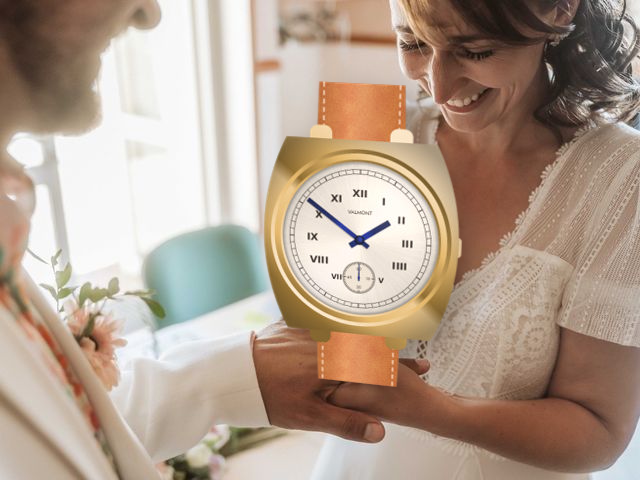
1:51
